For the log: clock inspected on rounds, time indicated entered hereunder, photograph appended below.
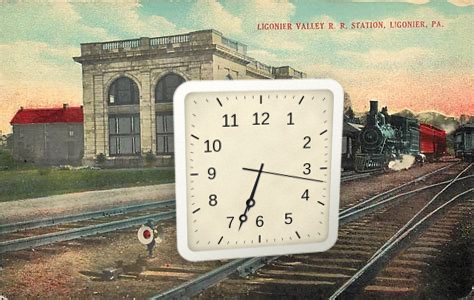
6:33:17
